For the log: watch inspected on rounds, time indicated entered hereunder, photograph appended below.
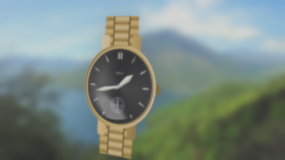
1:43
